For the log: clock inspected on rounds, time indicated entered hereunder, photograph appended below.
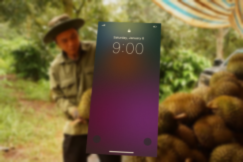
9:00
